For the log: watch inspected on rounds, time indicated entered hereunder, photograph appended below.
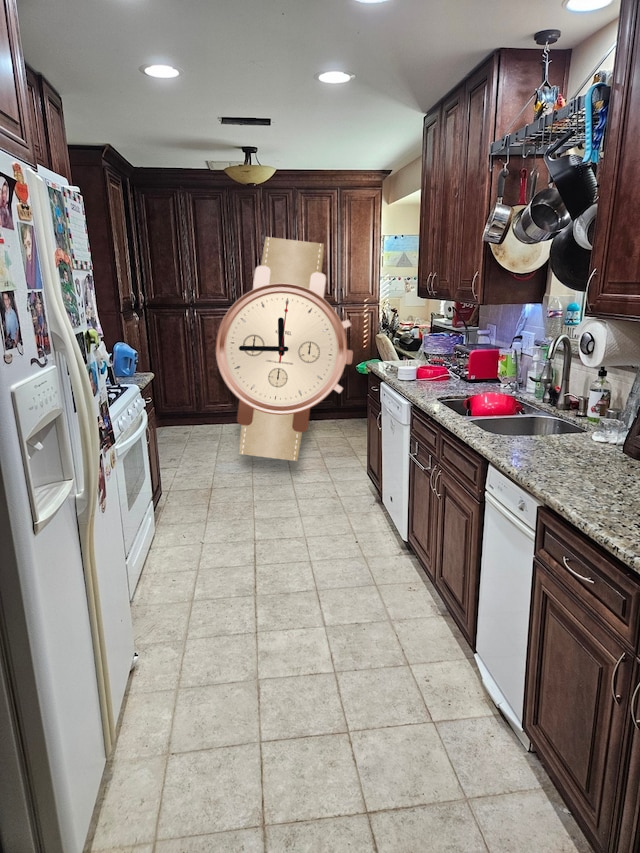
11:44
